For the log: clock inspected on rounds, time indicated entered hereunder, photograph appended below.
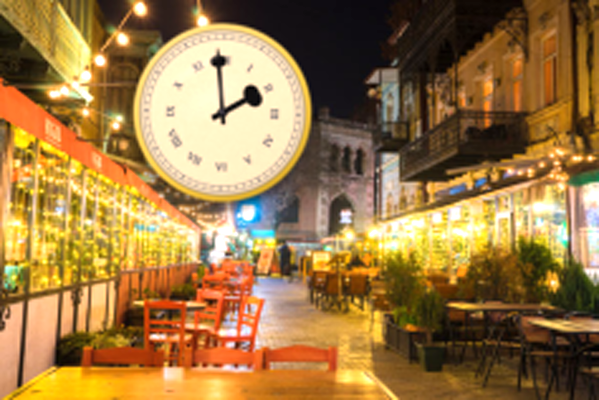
1:59
